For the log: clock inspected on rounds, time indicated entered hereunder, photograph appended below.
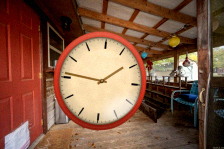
1:46
